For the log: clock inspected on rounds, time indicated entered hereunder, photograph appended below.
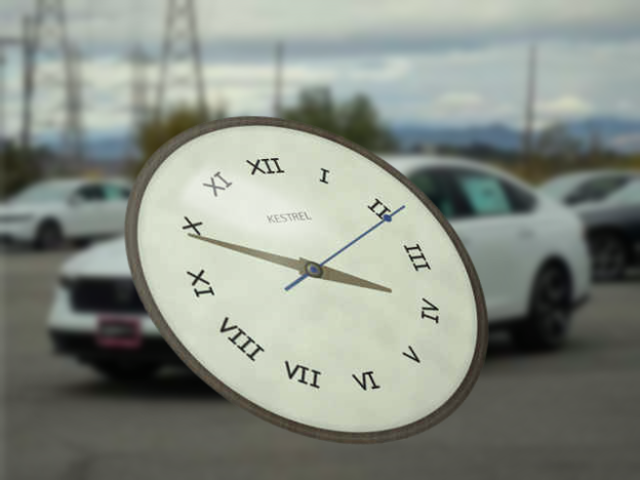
3:49:11
